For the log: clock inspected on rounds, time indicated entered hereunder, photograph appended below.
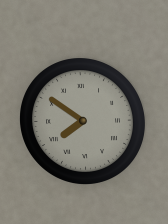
7:51
